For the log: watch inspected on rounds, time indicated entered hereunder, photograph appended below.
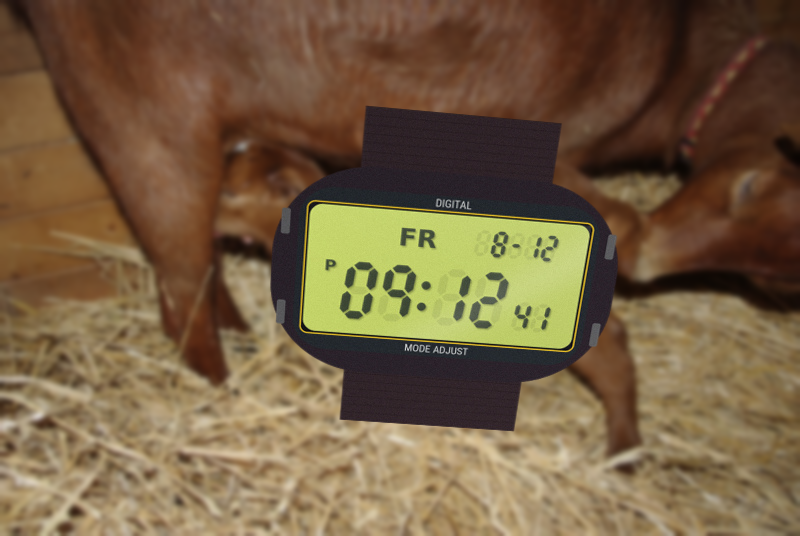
9:12:41
